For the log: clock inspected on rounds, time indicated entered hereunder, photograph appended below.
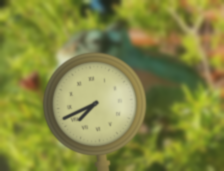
7:42
